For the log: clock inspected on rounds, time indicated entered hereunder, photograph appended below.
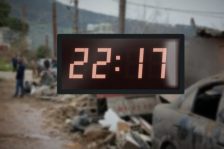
22:17
